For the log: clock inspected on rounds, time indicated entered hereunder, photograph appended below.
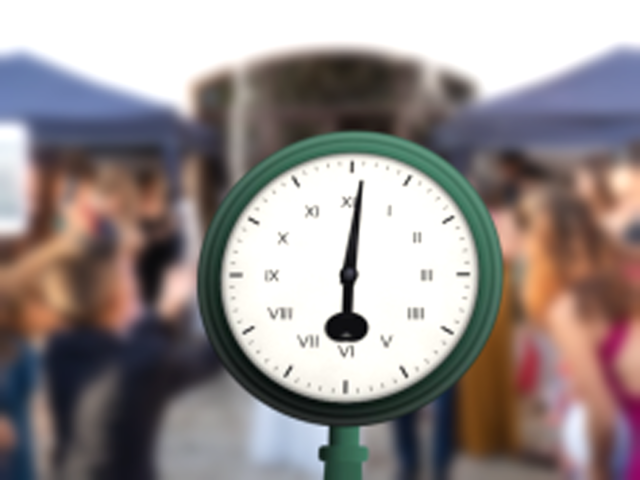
6:01
